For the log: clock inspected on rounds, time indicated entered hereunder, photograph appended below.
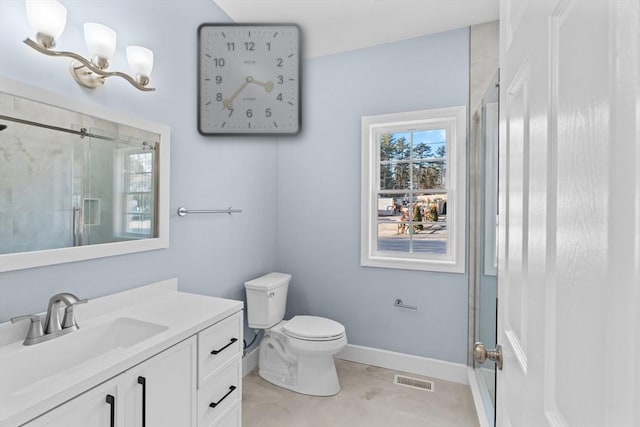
3:37
